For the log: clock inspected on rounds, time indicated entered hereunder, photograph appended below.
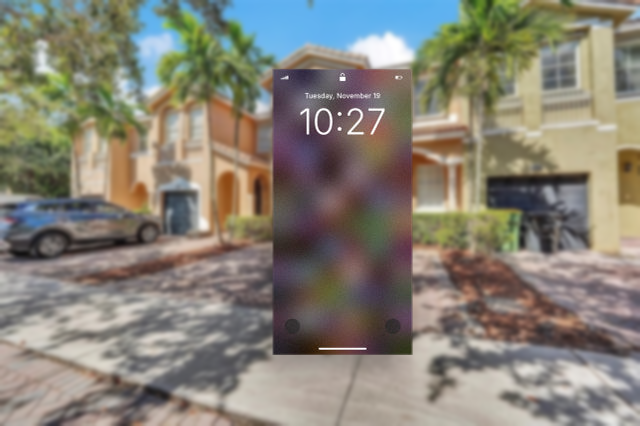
10:27
